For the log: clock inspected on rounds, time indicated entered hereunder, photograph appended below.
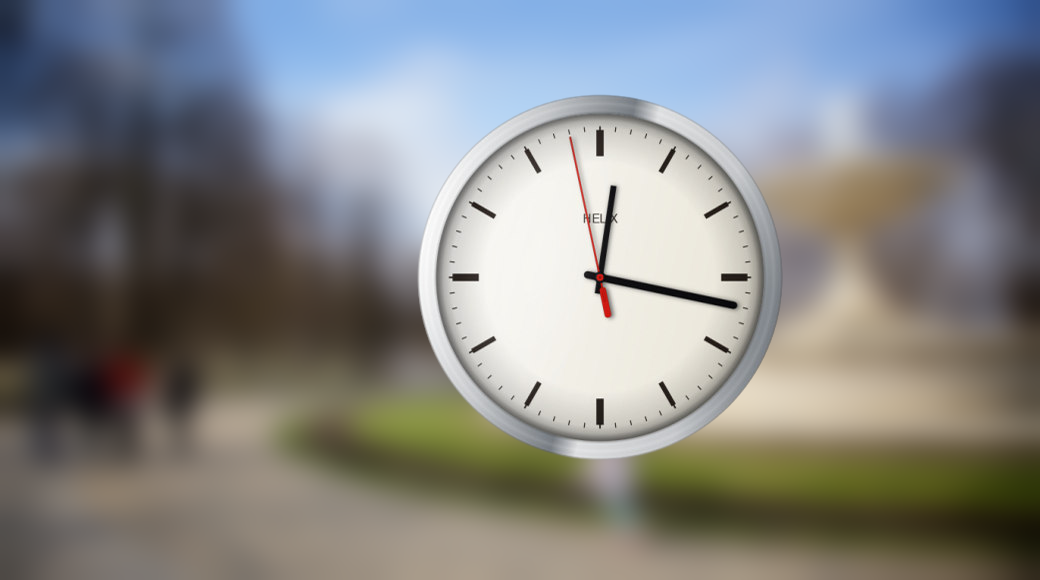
12:16:58
